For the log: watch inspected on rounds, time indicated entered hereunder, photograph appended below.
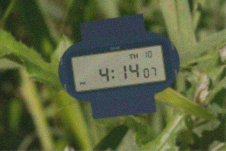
4:14:07
